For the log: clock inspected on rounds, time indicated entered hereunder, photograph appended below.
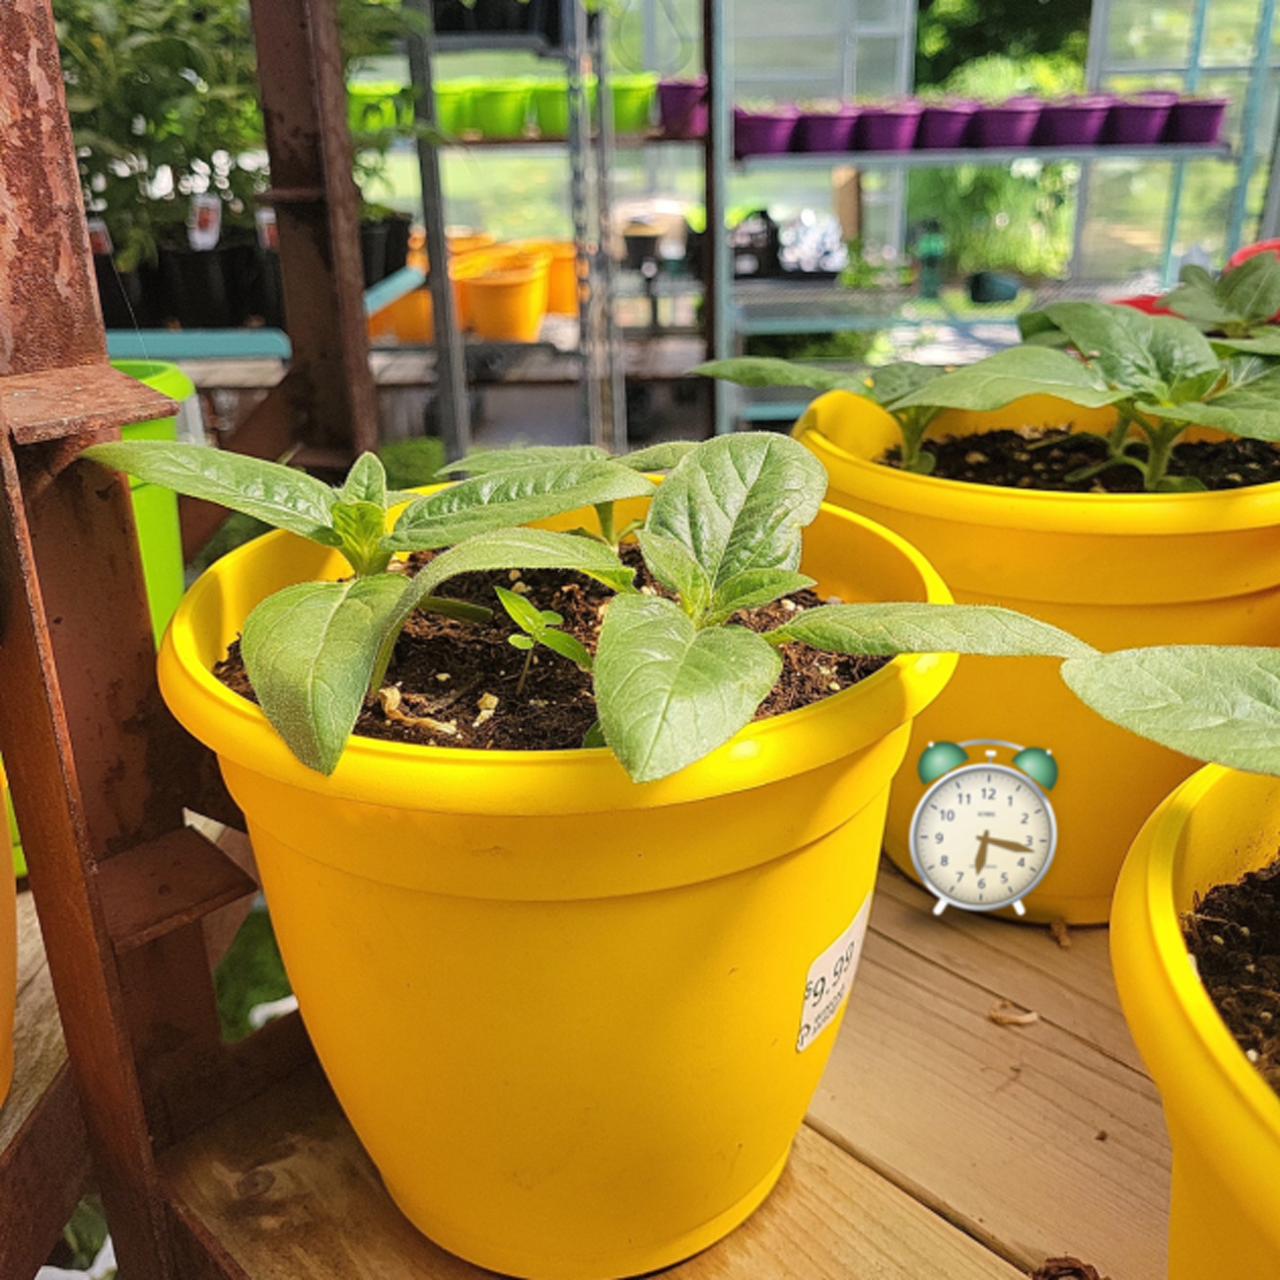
6:17
